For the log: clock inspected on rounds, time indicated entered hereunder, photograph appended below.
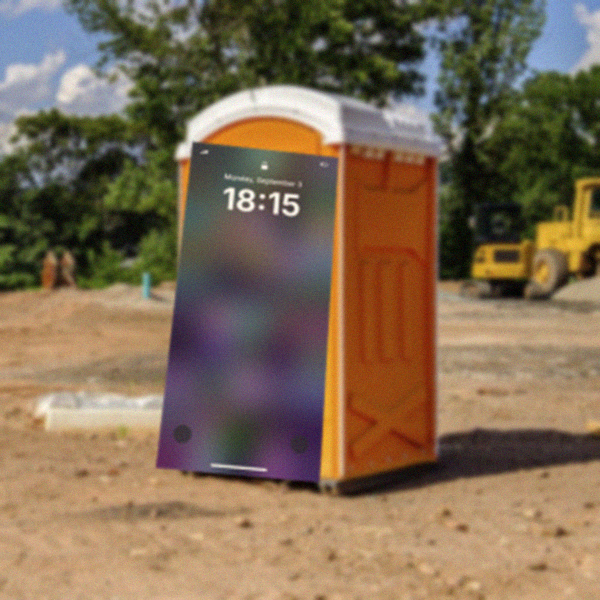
18:15
